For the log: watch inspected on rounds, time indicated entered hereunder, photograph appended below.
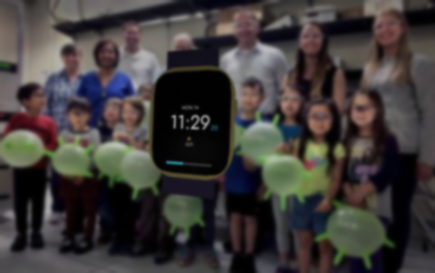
11:29
